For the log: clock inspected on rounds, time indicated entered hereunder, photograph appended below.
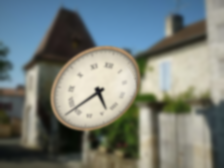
4:37
